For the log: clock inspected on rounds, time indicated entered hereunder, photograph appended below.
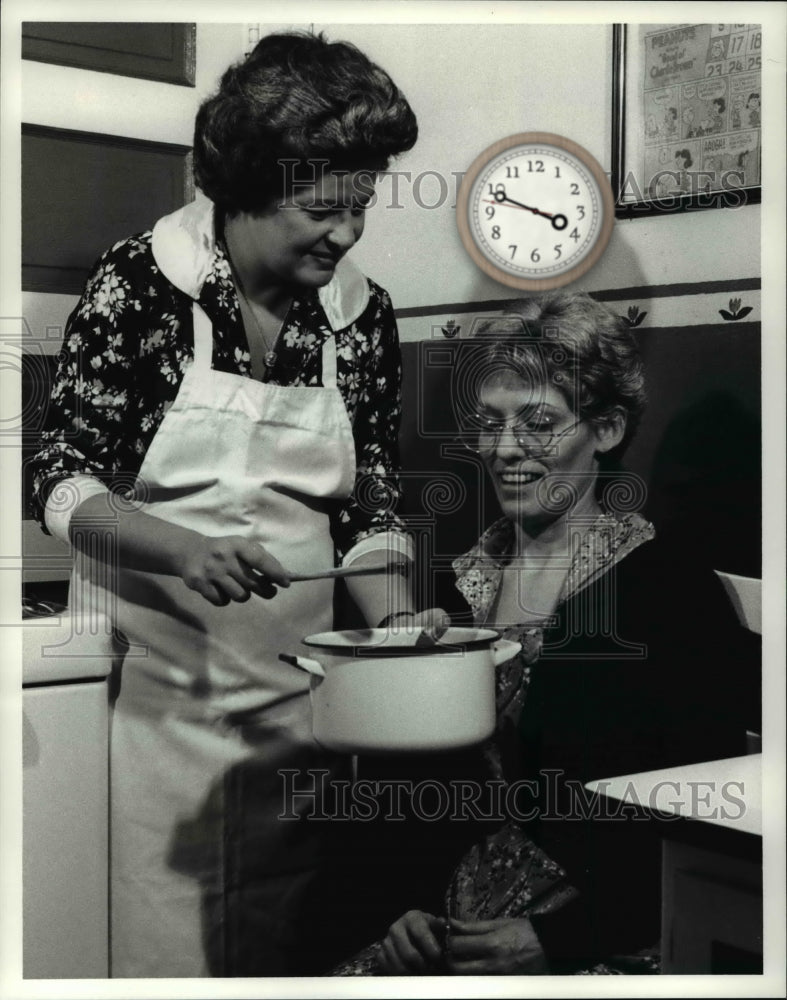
3:48:47
